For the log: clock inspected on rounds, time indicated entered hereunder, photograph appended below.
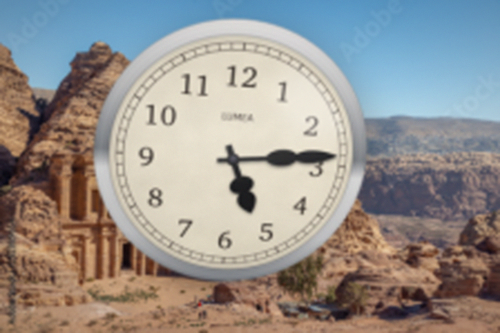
5:14
